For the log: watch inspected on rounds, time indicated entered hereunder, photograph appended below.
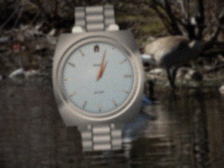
1:03
